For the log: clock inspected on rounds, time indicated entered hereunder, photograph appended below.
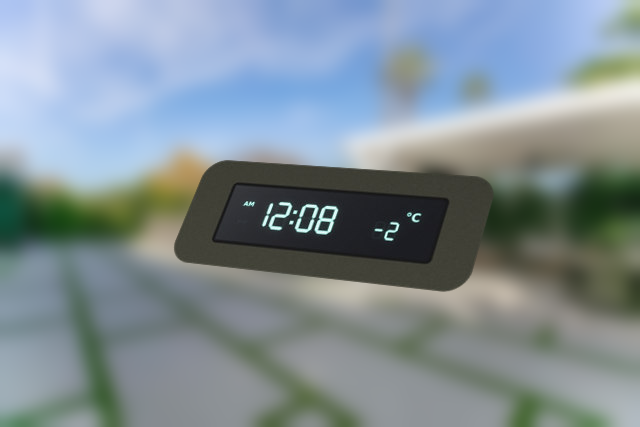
12:08
